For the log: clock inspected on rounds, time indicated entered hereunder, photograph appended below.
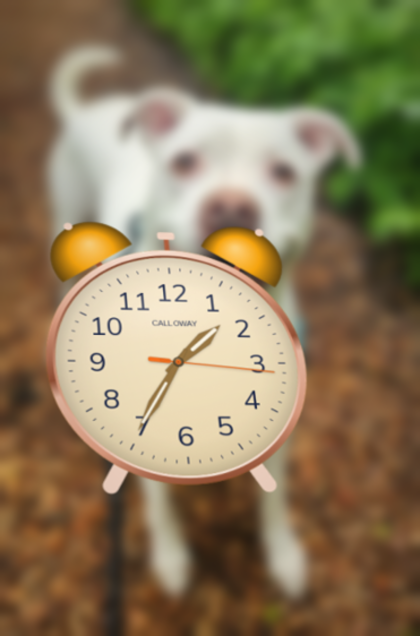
1:35:16
